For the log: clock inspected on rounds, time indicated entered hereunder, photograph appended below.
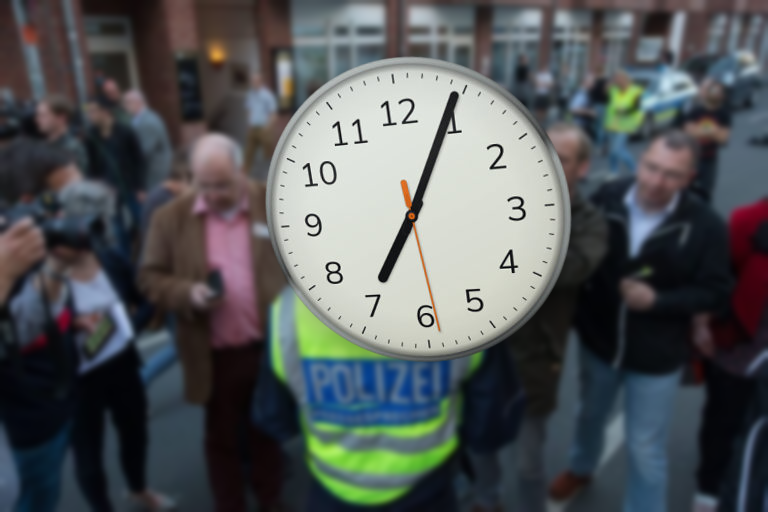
7:04:29
